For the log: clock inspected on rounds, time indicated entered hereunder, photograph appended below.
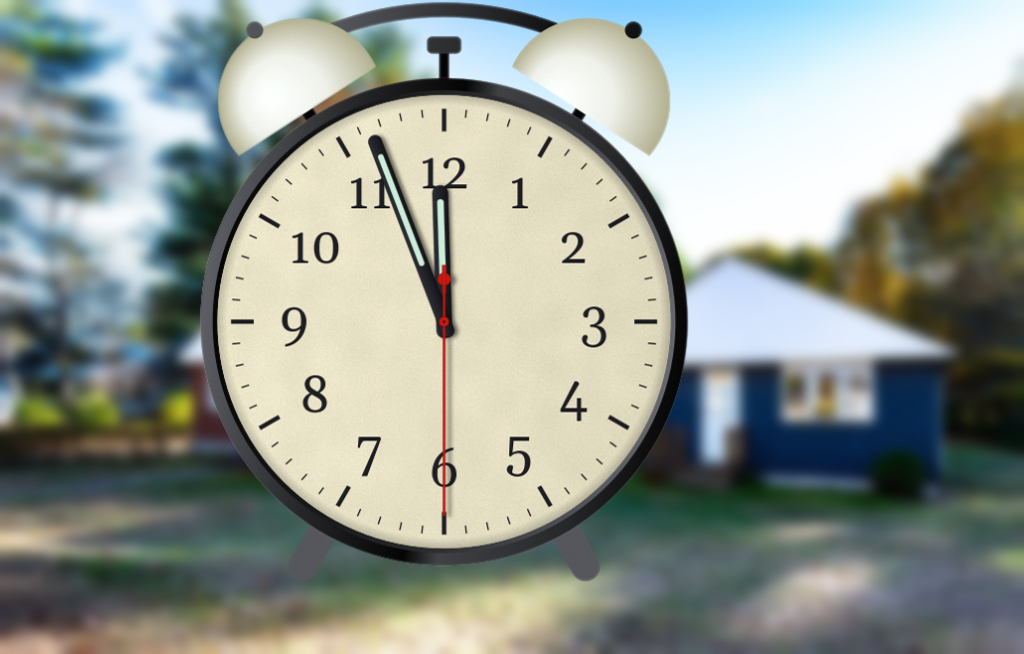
11:56:30
